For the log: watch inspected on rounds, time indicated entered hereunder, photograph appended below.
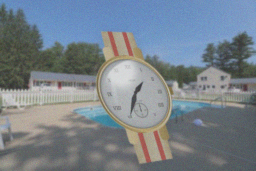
1:35
